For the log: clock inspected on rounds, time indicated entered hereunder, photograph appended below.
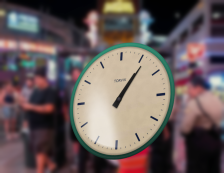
1:06
